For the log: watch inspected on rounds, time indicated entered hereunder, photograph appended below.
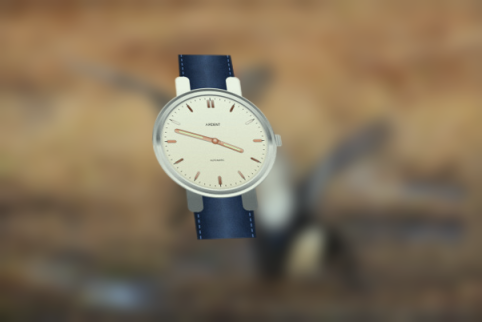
3:48
